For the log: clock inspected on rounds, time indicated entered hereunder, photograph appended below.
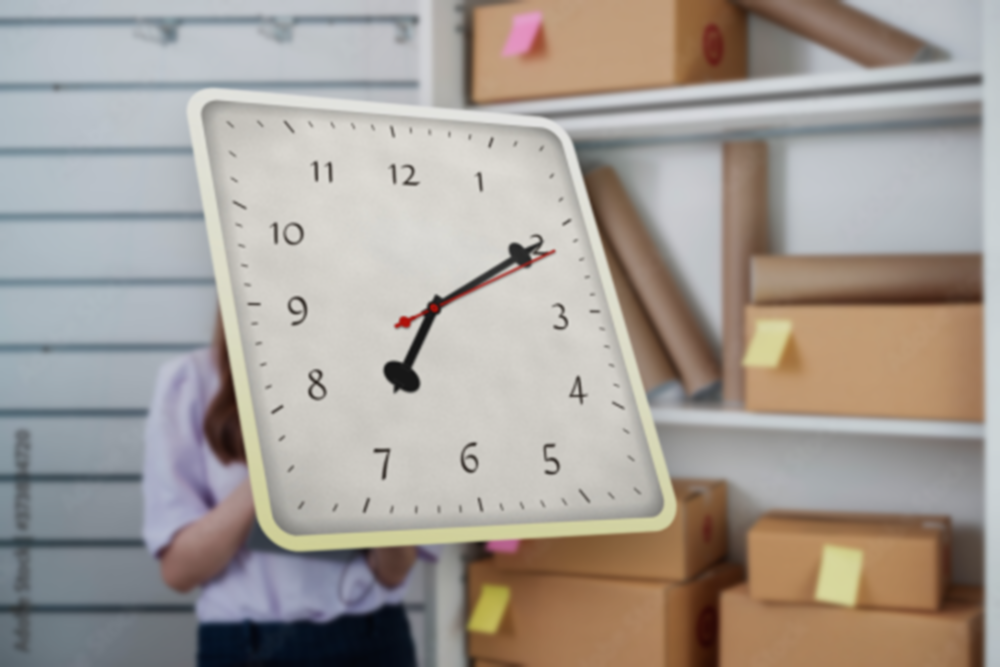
7:10:11
